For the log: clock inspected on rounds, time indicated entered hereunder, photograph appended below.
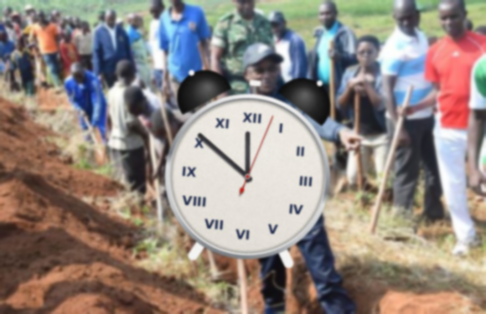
11:51:03
